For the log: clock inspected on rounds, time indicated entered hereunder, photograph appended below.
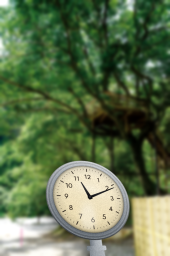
11:11
